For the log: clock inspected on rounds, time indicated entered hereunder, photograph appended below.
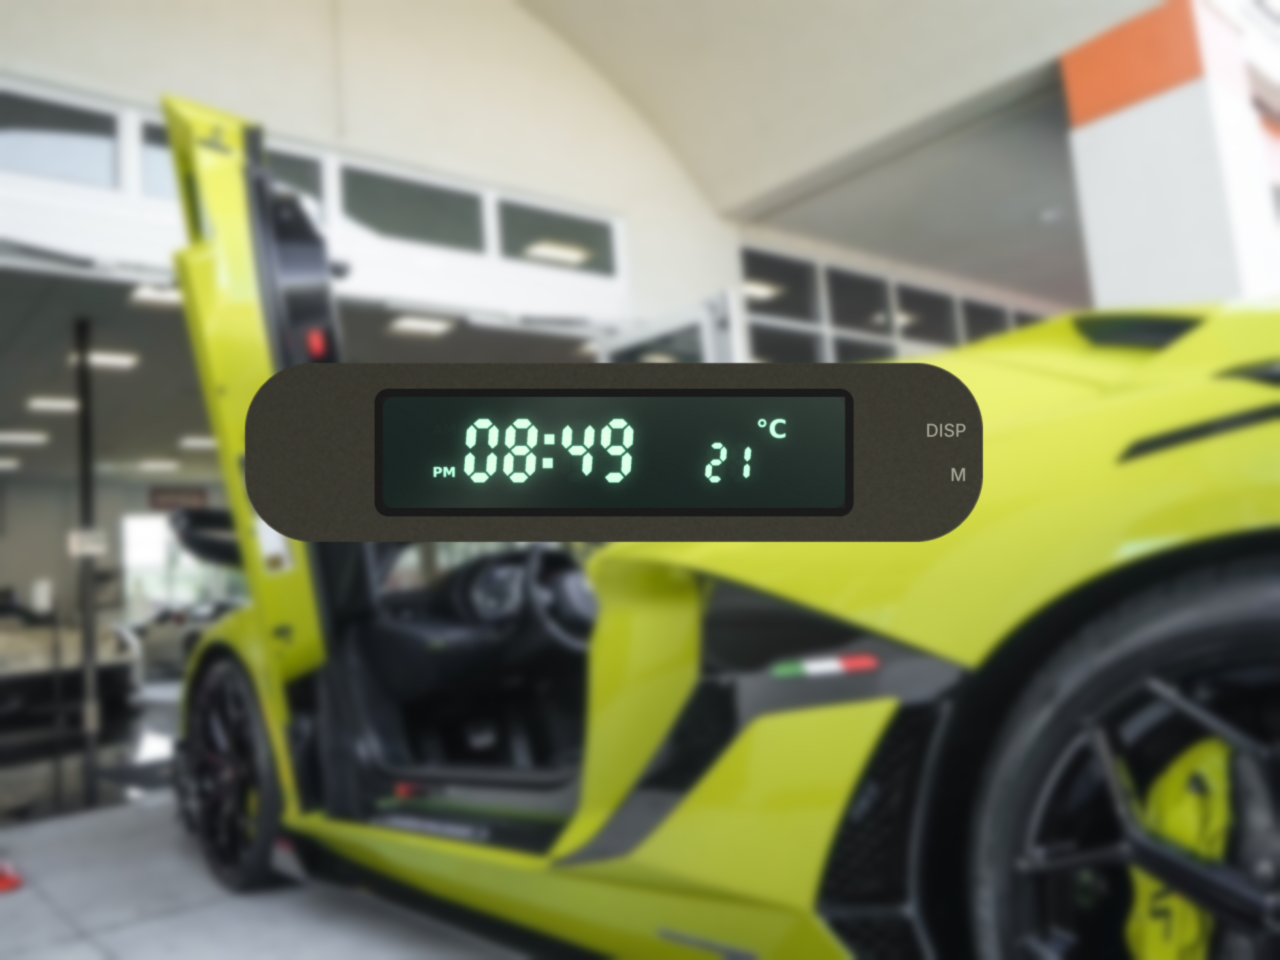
8:49
